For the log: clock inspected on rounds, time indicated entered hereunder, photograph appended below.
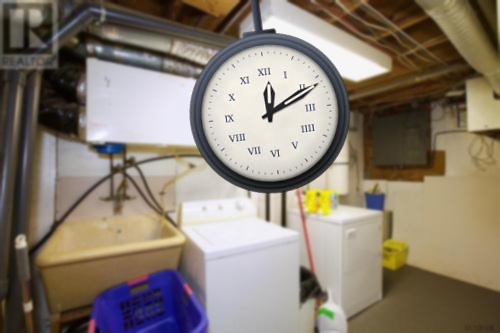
12:11
